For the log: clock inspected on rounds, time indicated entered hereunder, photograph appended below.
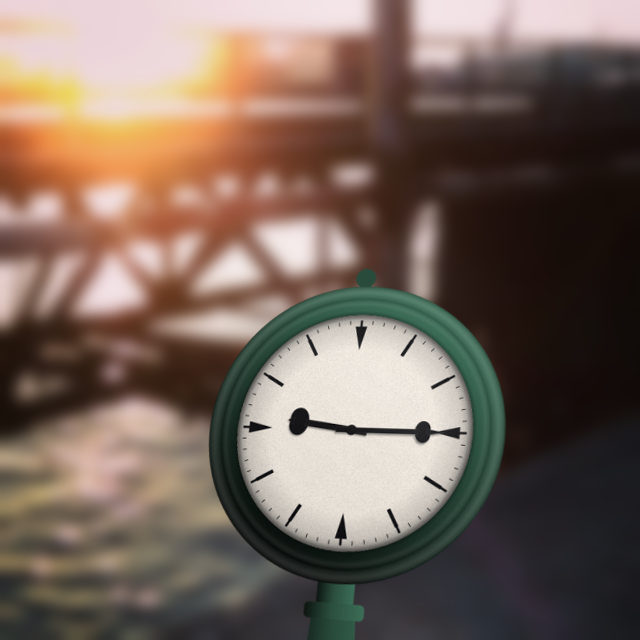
9:15
